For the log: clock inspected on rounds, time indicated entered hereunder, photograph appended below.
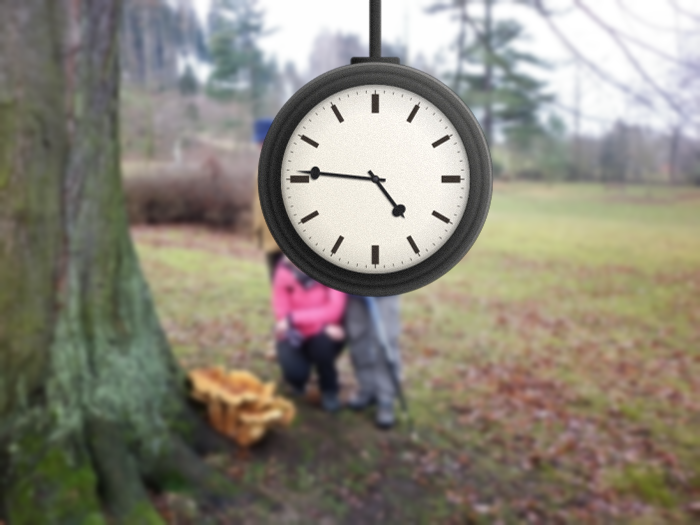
4:46
